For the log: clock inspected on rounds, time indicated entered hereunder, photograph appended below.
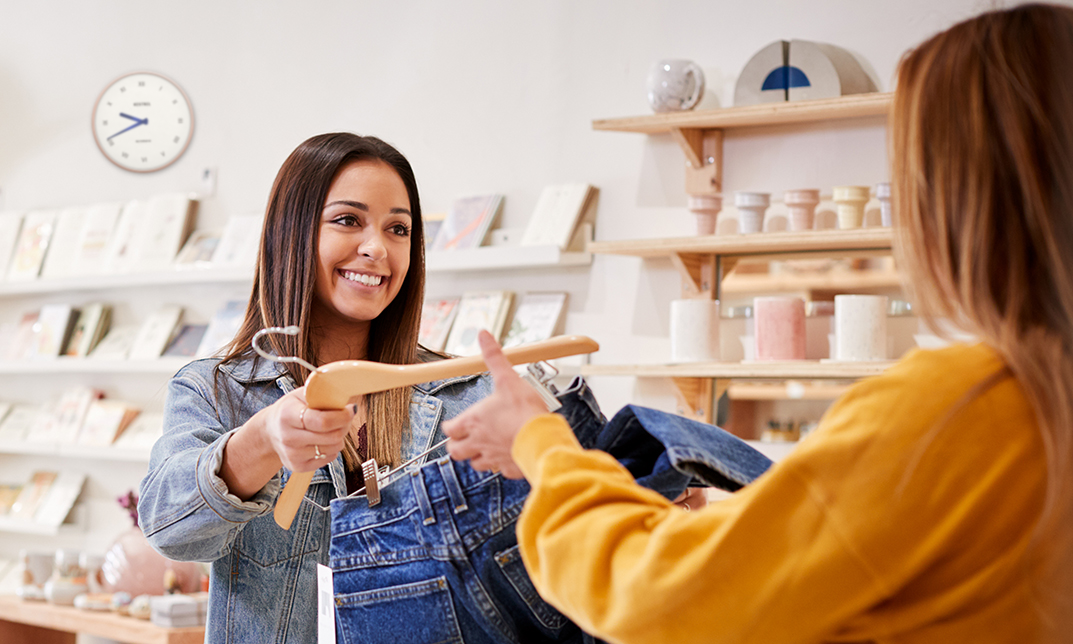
9:41
